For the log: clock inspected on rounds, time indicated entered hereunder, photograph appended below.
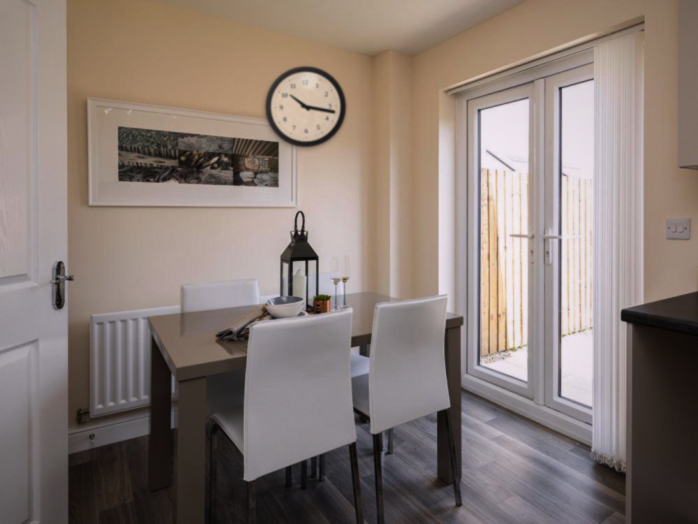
10:17
